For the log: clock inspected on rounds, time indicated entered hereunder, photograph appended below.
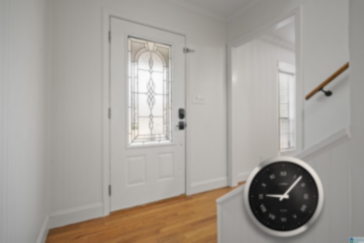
9:07
